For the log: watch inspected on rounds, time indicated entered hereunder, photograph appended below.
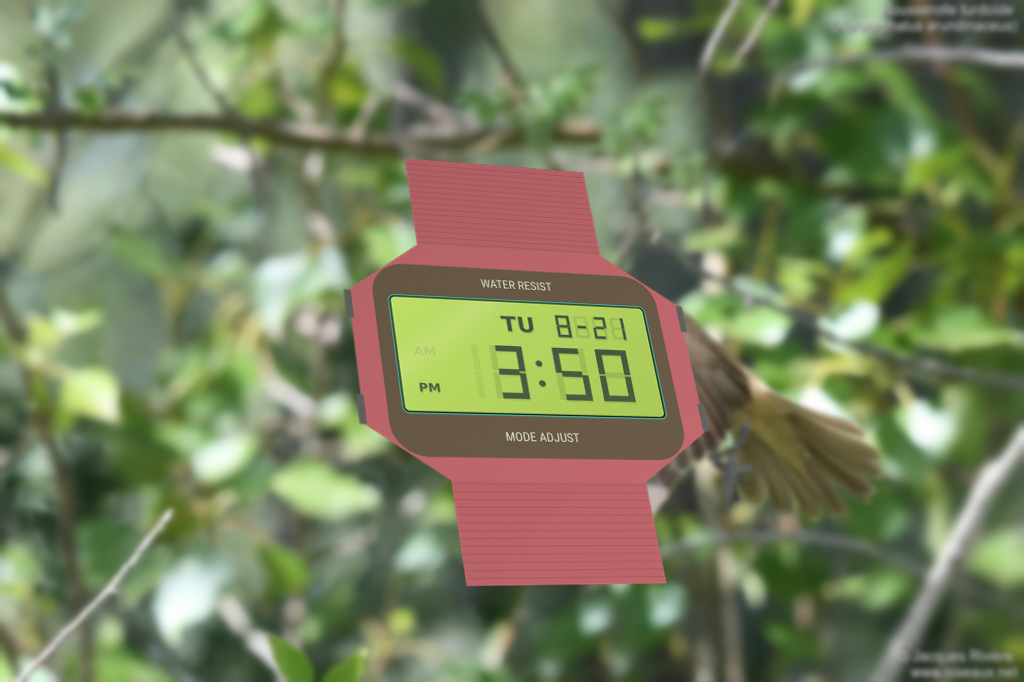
3:50
